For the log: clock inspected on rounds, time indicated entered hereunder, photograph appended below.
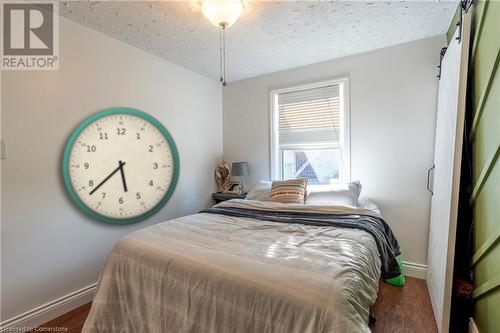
5:38
